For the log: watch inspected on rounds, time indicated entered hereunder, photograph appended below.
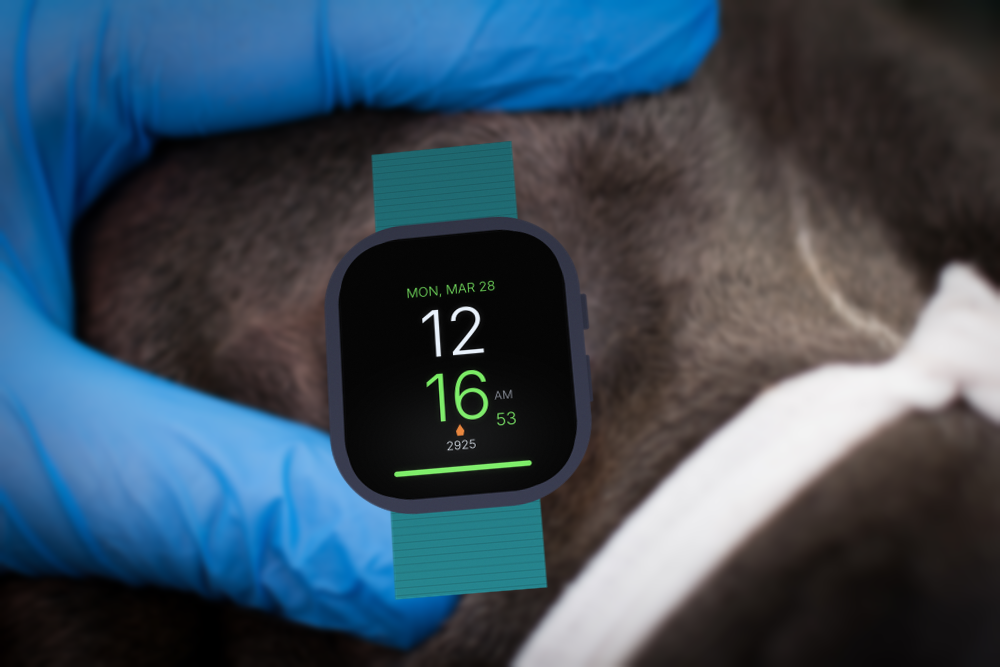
12:16:53
